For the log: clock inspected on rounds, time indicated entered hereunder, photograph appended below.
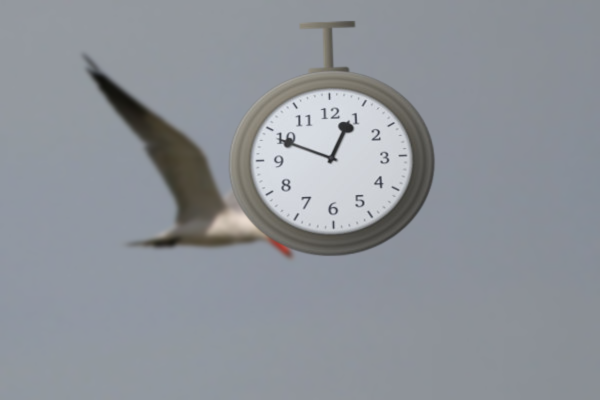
12:49
